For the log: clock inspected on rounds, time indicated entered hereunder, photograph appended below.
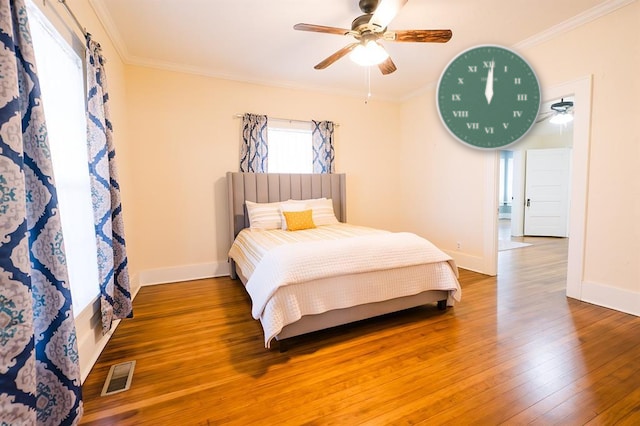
12:01
